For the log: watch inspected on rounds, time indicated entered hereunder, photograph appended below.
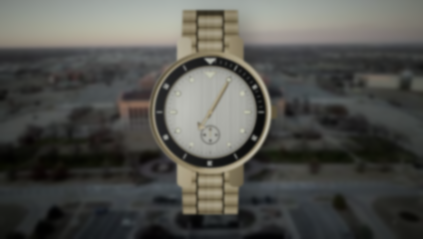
7:05
